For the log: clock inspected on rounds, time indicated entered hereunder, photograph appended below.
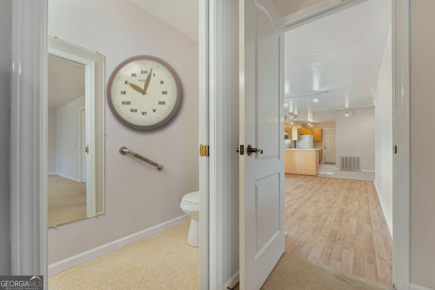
10:03
